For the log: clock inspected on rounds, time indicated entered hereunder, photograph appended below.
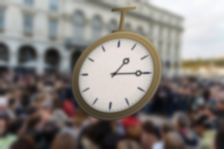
1:15
